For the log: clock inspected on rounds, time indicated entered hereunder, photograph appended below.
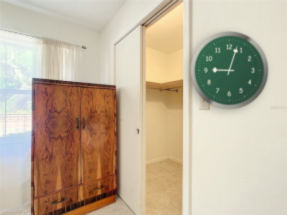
9:03
